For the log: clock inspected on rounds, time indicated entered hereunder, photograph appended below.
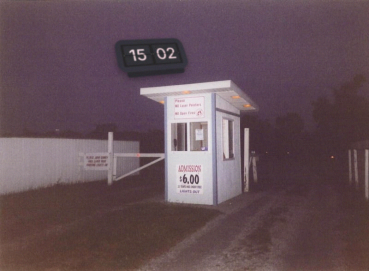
15:02
